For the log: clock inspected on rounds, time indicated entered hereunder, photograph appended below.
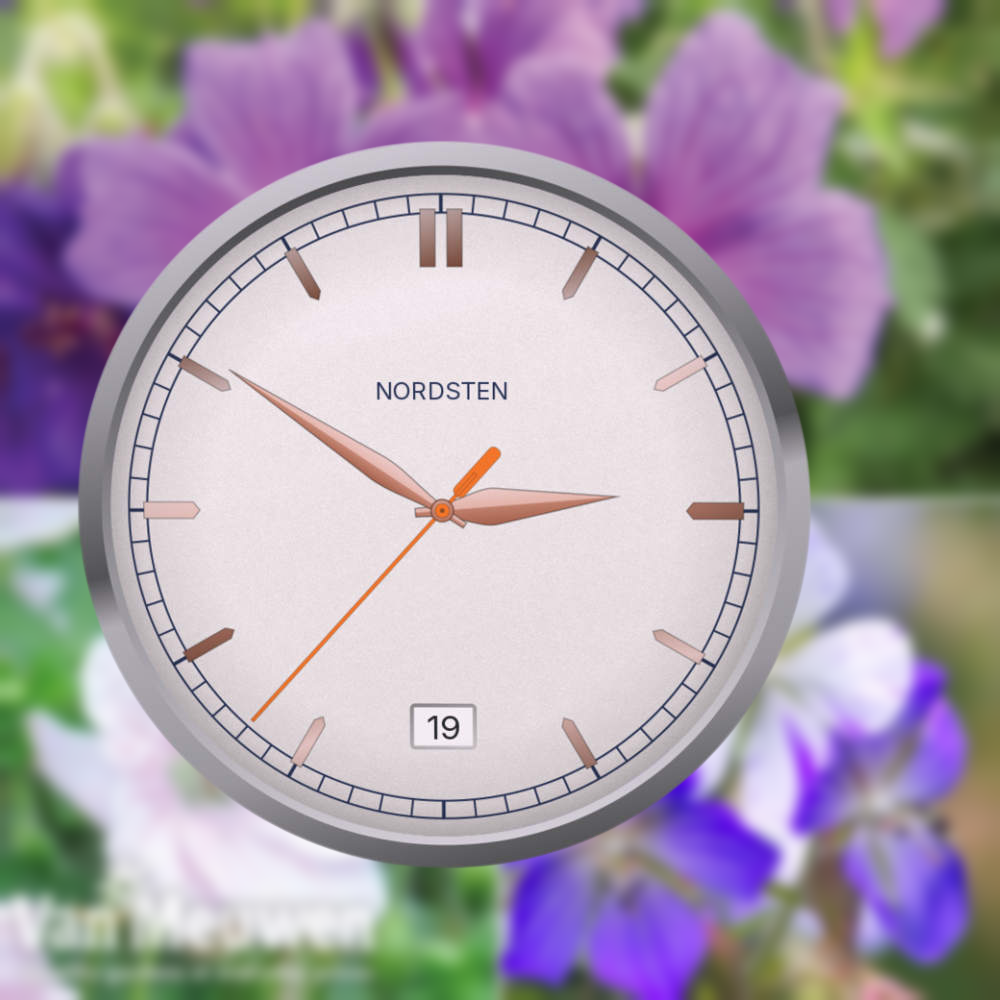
2:50:37
